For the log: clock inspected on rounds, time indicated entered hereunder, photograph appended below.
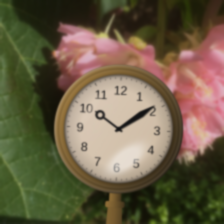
10:09
